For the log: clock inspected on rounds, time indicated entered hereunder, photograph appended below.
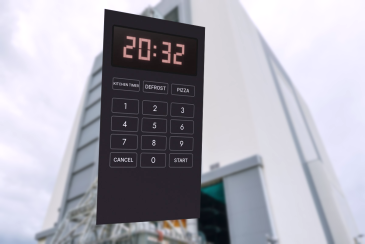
20:32
